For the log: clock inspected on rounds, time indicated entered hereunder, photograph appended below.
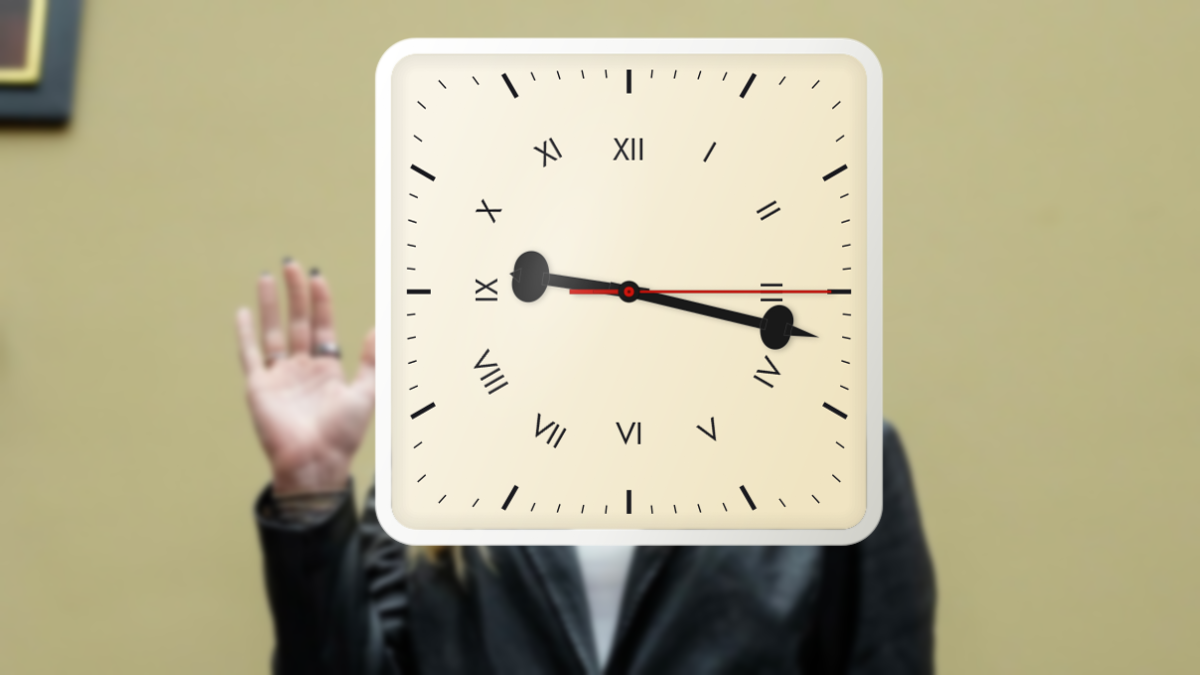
9:17:15
